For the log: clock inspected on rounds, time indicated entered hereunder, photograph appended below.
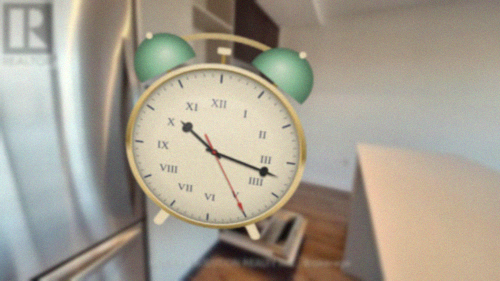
10:17:25
